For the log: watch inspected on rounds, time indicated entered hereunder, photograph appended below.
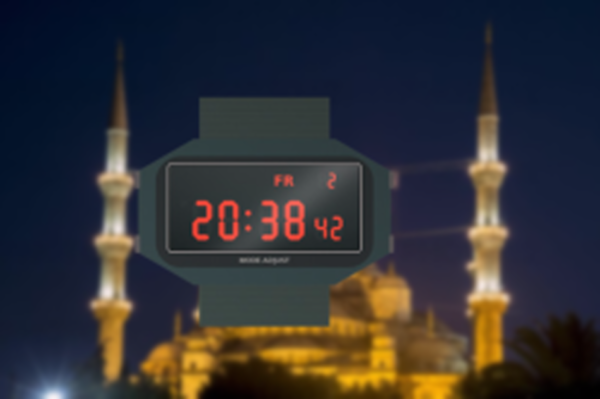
20:38:42
